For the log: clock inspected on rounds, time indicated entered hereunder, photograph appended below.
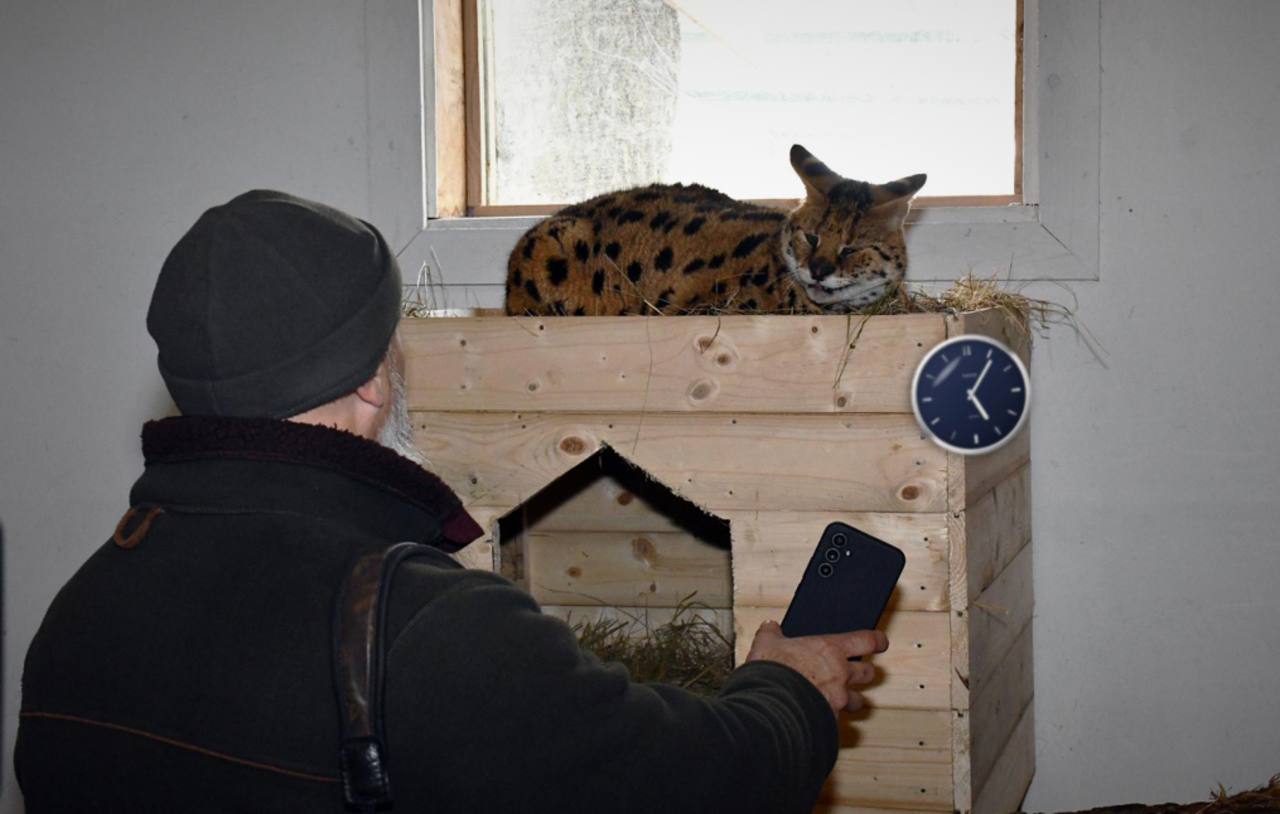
5:06
